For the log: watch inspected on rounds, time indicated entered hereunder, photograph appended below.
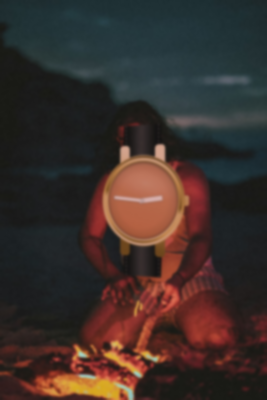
2:46
